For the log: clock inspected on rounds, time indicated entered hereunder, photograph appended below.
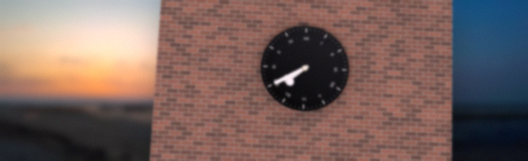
7:40
